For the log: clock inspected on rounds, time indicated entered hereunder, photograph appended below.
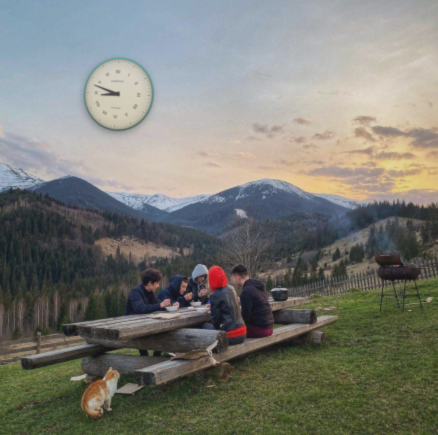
8:48
